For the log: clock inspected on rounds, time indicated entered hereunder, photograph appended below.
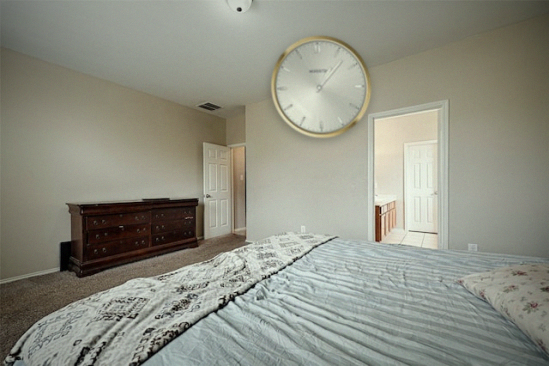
1:07
